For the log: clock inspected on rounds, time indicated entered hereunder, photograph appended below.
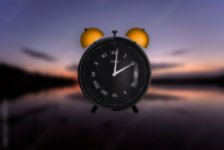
2:01
